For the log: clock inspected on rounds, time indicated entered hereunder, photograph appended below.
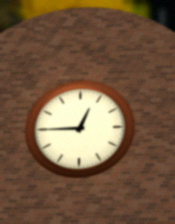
12:45
